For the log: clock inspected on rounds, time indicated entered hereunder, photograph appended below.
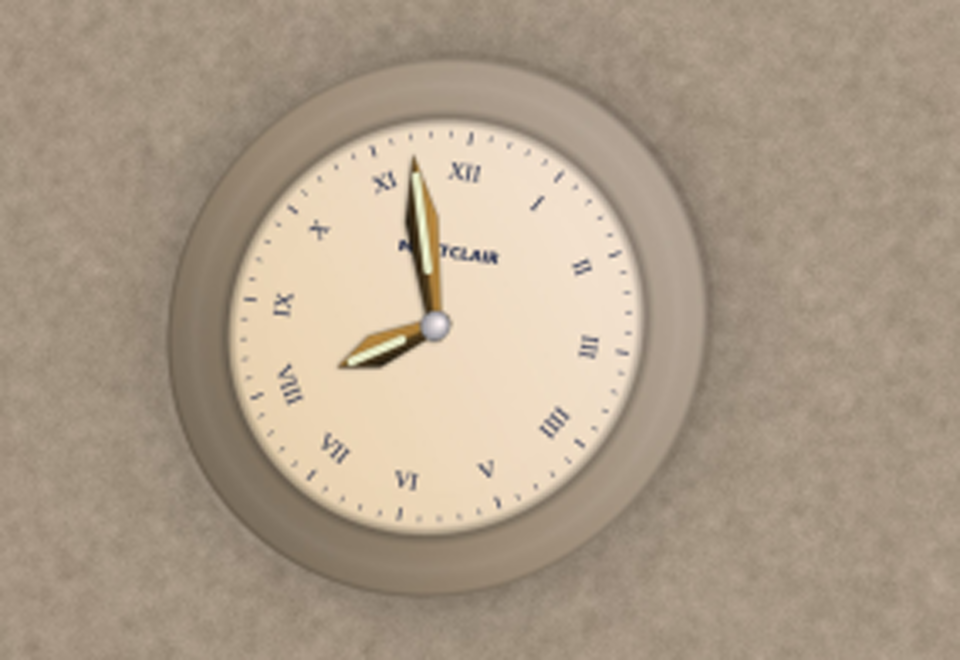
7:57
